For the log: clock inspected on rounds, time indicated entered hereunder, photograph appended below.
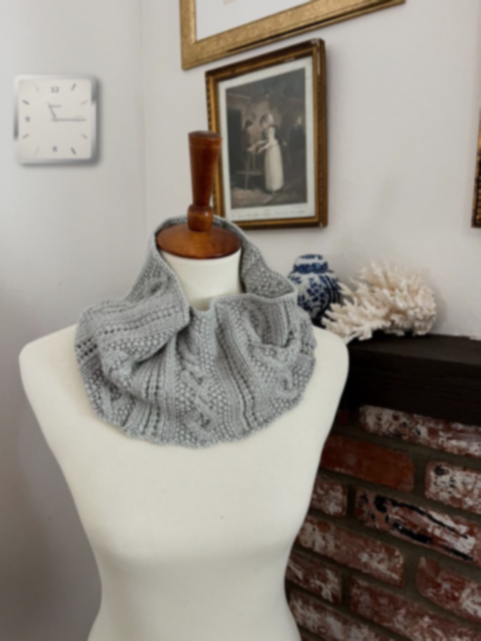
11:15
